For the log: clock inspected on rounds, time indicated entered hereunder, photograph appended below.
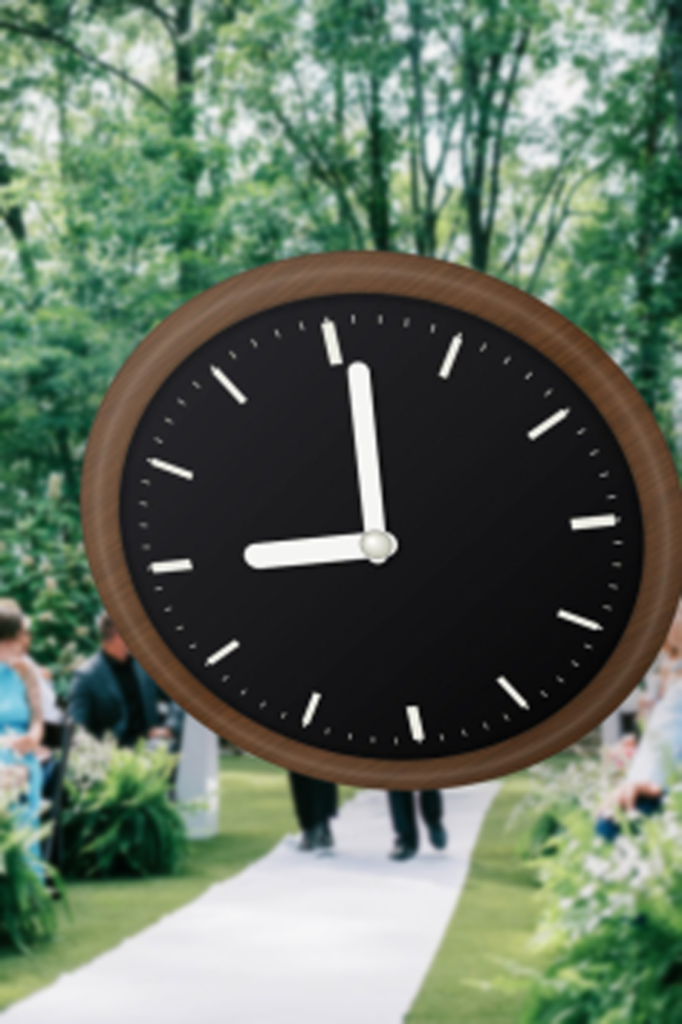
9:01
